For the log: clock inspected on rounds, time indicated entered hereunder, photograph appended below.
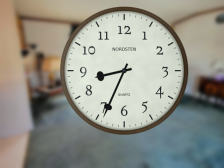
8:34
